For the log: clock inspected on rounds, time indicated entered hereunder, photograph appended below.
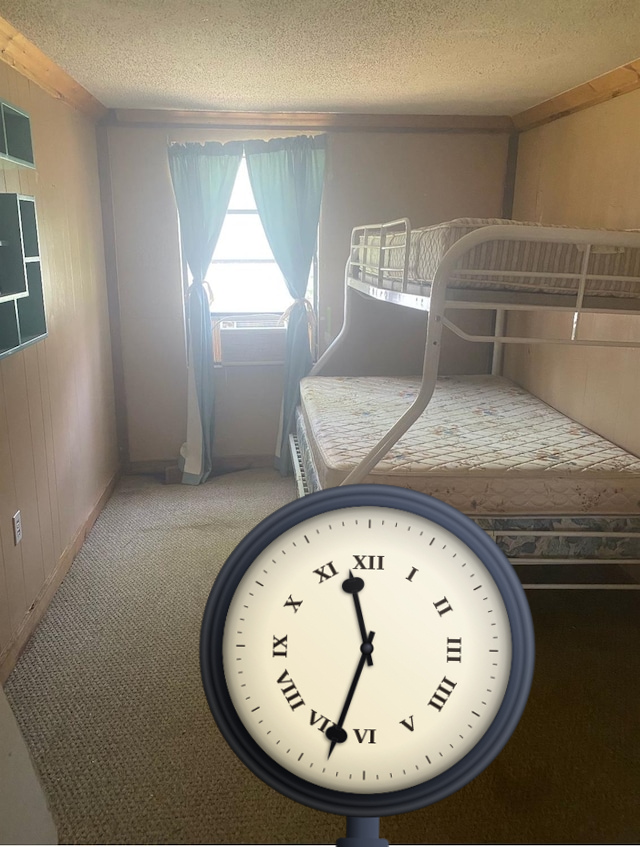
11:33
